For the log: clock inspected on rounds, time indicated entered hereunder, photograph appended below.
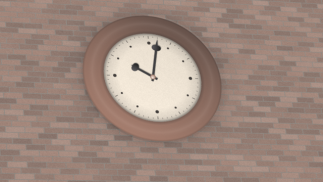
10:02
